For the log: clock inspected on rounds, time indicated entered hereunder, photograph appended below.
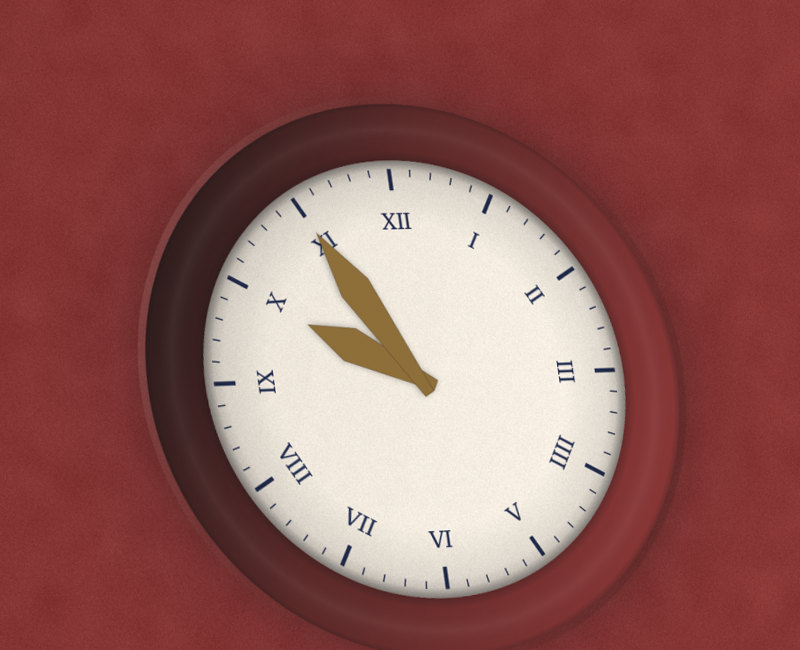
9:55
